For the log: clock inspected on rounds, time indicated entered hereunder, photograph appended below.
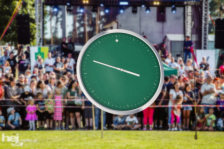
3:49
